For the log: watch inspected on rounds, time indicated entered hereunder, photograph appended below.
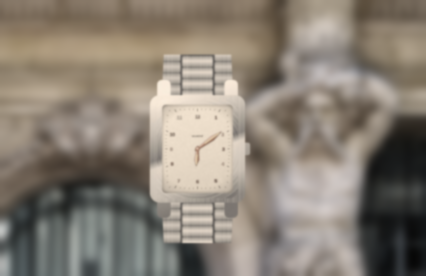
6:09
